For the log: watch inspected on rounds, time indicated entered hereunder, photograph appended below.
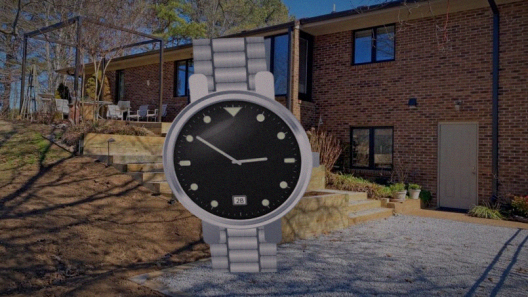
2:51
